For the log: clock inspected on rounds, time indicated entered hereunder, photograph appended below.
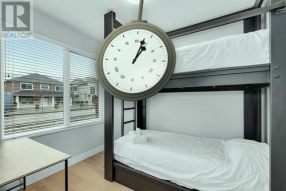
1:03
